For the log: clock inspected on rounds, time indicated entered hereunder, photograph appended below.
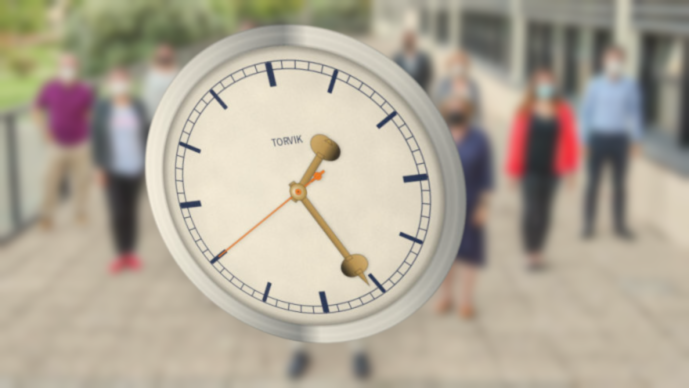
1:25:40
